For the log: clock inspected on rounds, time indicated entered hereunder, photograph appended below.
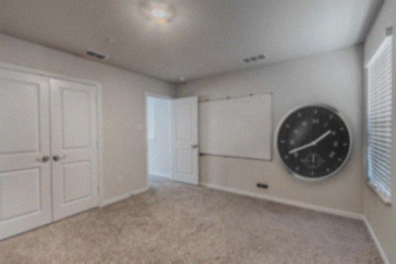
1:41
